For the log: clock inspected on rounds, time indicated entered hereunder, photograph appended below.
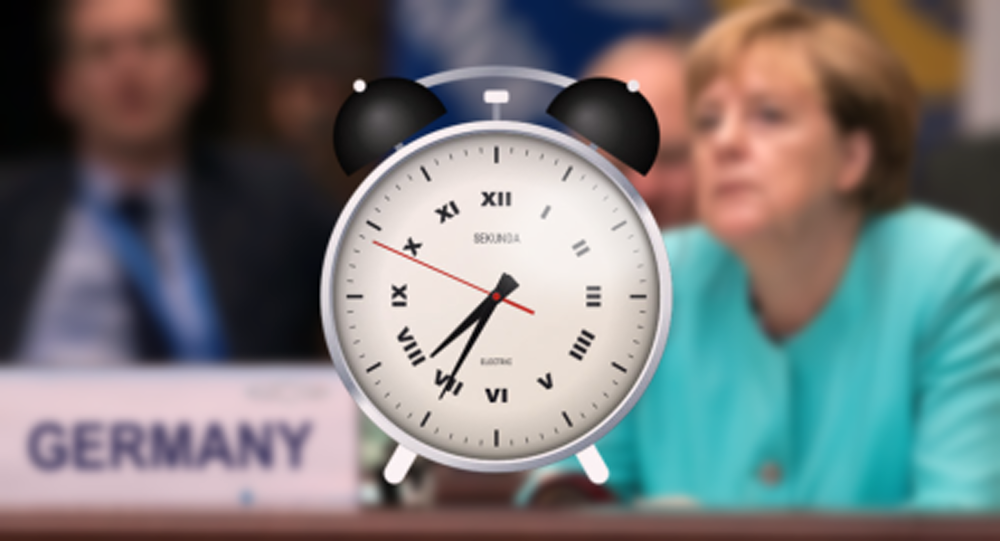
7:34:49
